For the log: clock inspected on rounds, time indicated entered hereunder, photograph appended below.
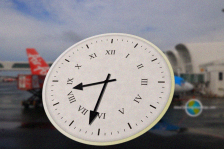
8:32
